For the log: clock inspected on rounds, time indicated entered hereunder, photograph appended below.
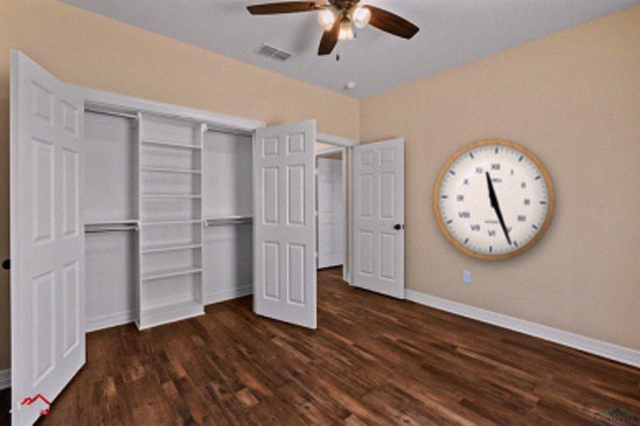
11:26
